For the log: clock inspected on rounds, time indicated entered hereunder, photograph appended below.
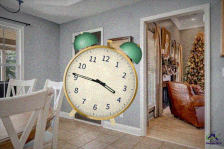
3:46
